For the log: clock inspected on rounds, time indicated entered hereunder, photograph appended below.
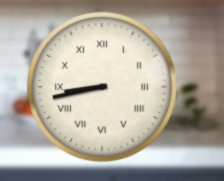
8:43
